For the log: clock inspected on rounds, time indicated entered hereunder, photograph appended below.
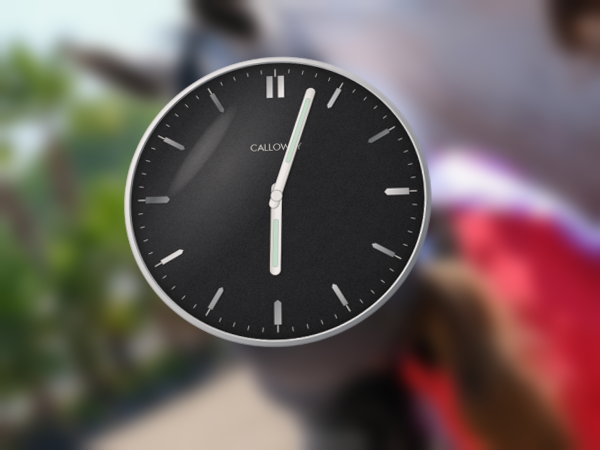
6:03
